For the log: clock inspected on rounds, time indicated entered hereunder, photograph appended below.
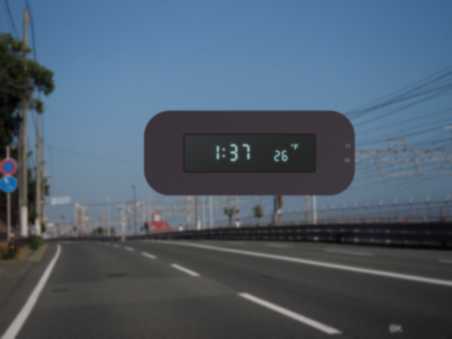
1:37
